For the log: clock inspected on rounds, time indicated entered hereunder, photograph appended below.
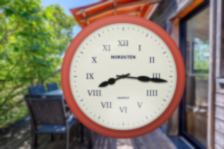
8:16
